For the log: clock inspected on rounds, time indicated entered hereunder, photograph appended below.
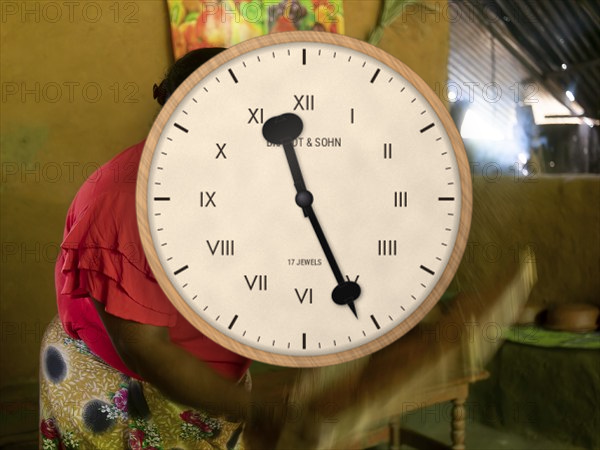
11:26
